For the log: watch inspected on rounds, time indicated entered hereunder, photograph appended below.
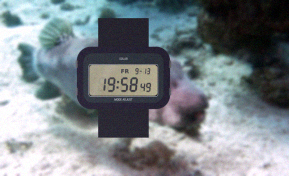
19:58:49
